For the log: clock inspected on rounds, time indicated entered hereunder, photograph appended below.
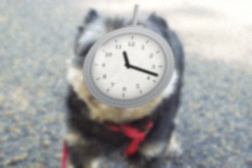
11:18
